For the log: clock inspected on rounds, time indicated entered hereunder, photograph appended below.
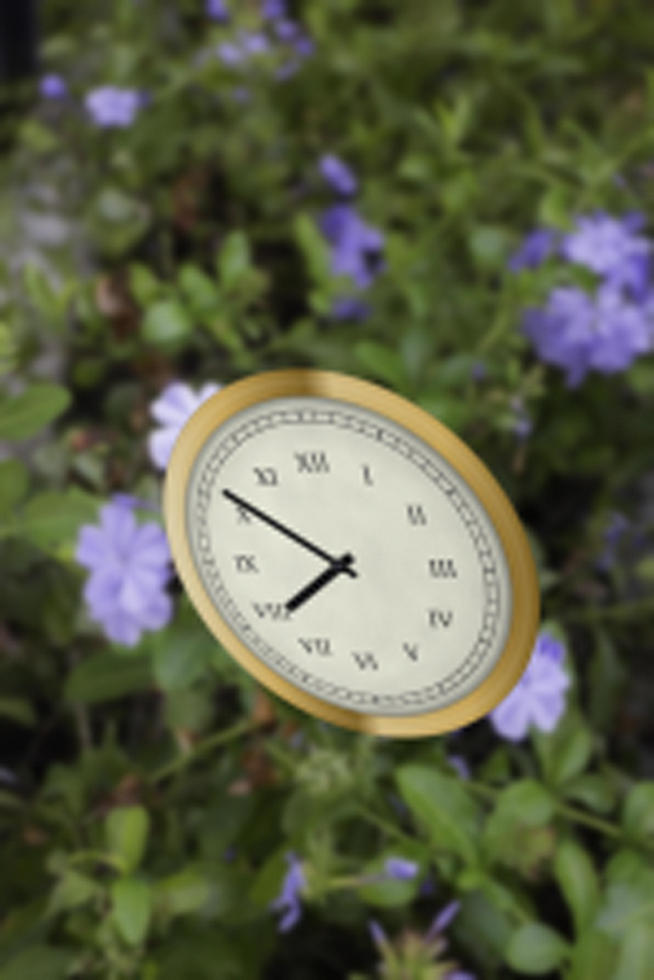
7:51
